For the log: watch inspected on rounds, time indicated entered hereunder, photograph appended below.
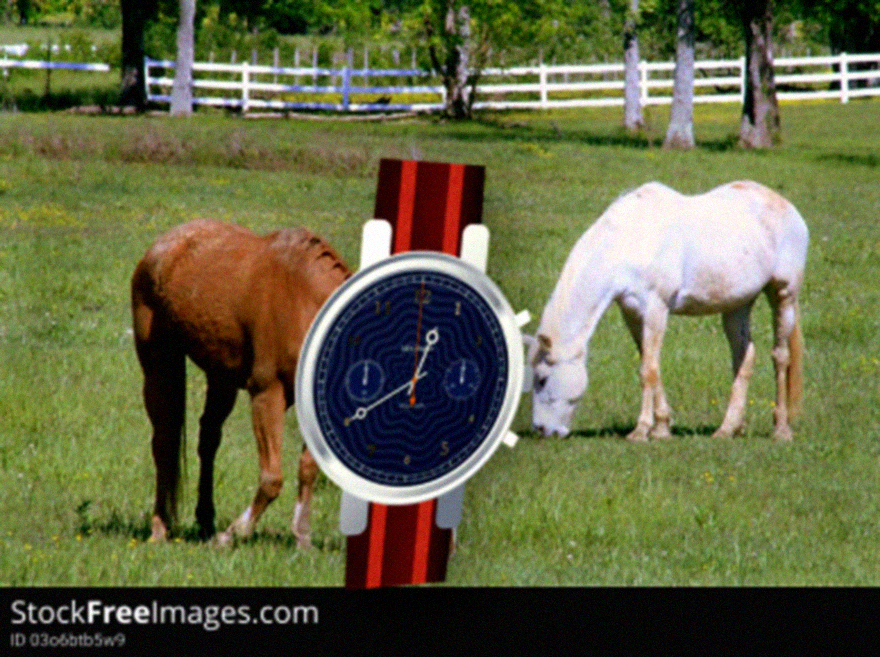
12:40
